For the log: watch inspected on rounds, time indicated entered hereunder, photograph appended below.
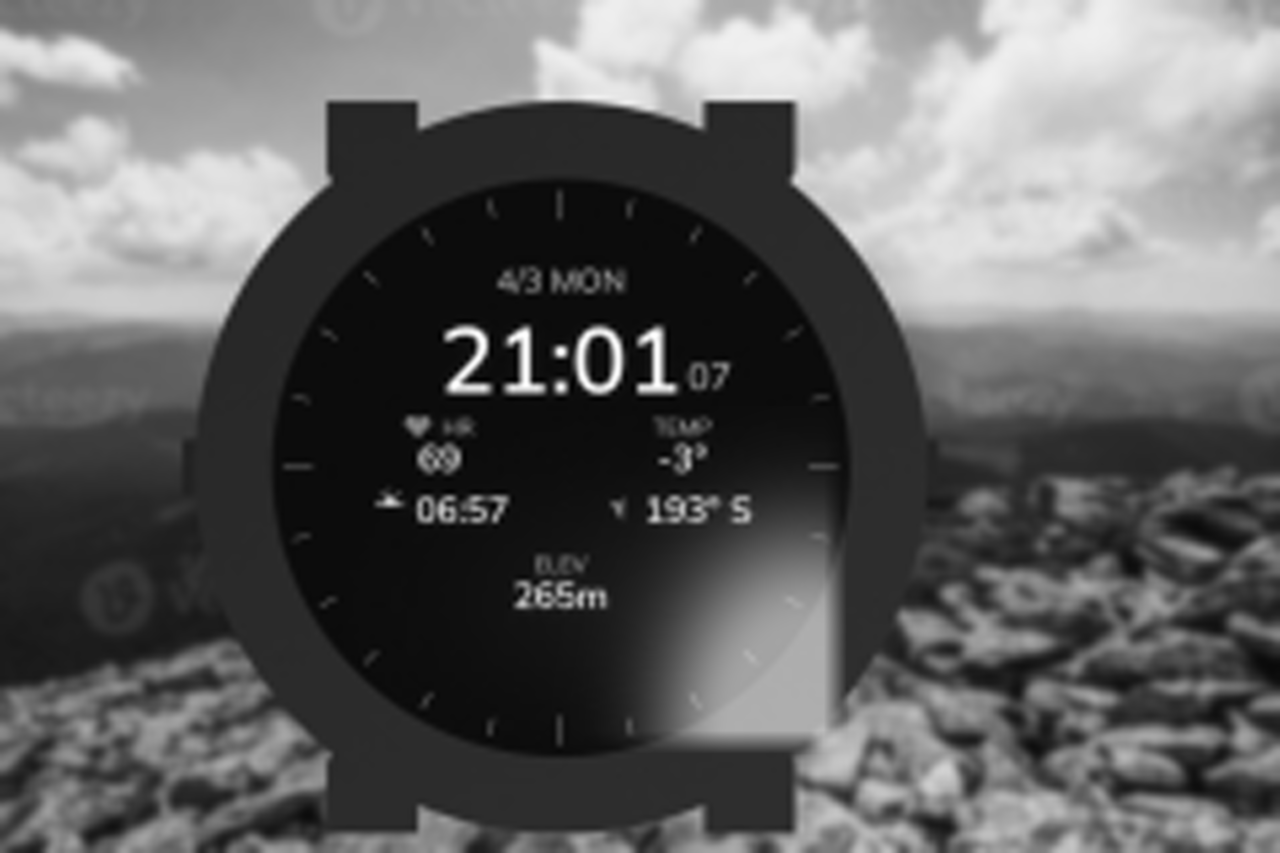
21:01
